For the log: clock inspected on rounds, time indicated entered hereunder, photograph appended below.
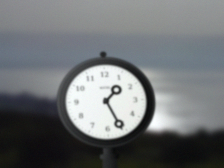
1:26
